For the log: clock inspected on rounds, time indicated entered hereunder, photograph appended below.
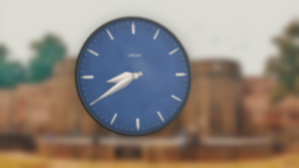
8:40
